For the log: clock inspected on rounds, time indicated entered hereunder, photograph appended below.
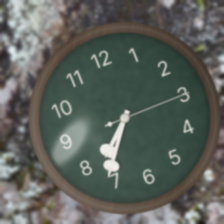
7:36:15
